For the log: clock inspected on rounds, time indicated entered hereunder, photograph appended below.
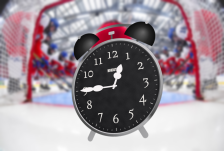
12:45
